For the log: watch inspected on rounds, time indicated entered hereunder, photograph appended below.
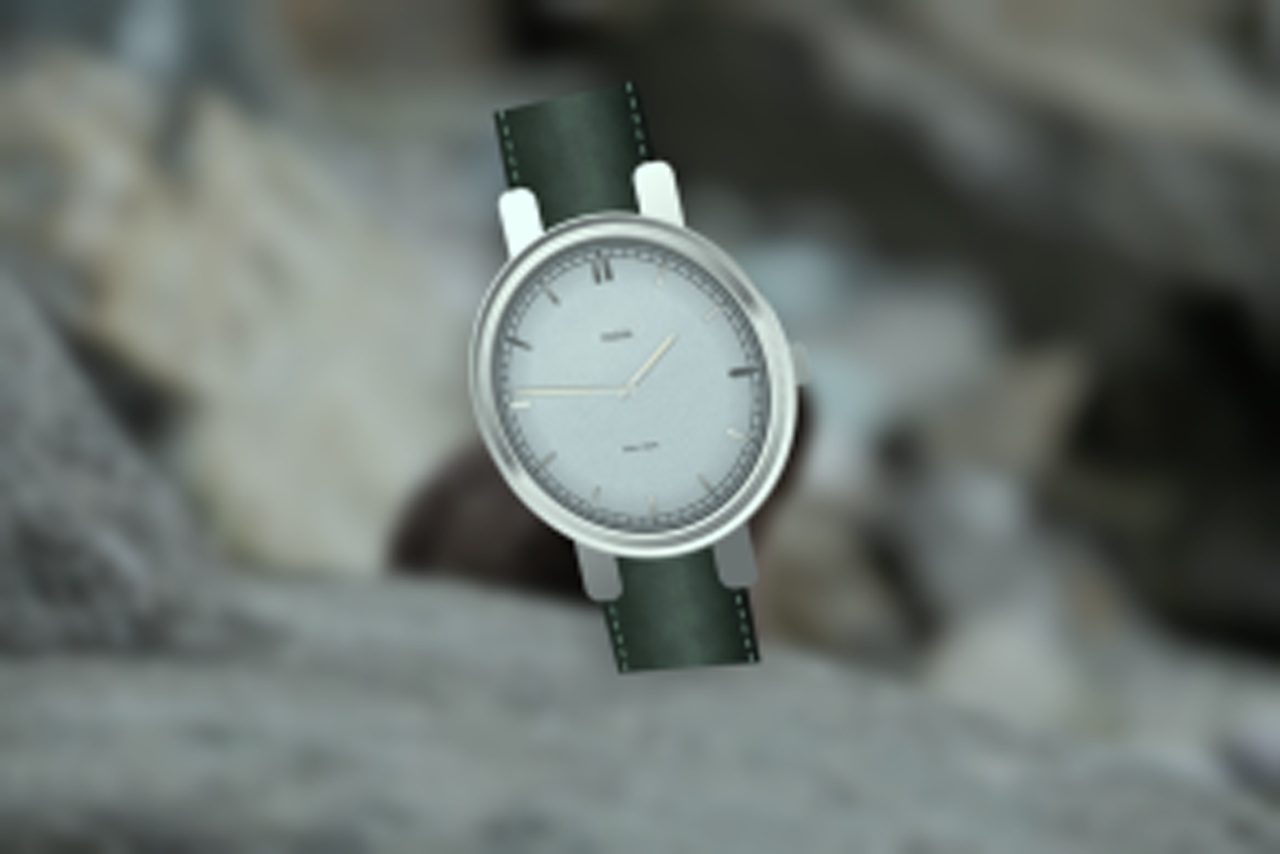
1:46
